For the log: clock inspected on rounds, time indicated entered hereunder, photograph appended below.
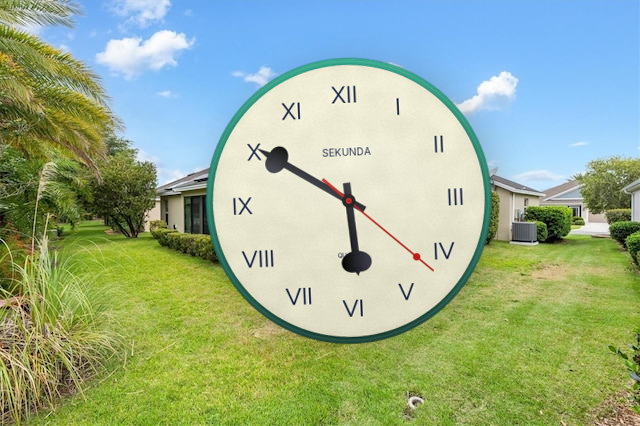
5:50:22
